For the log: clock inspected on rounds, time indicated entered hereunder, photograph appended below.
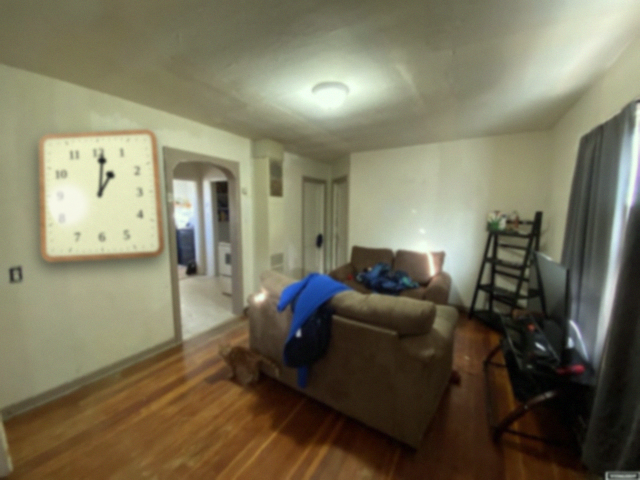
1:01
